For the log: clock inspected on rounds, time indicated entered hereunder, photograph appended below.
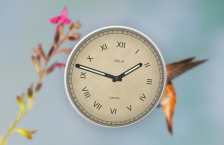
1:47
